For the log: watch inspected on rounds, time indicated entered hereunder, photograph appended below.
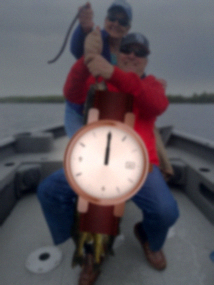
12:00
